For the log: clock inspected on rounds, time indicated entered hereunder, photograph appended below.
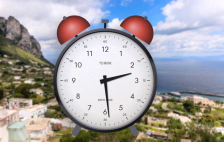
2:29
